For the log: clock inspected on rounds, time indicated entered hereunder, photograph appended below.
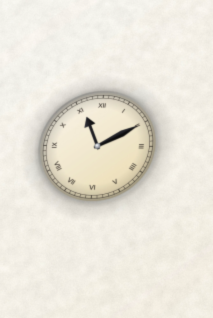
11:10
